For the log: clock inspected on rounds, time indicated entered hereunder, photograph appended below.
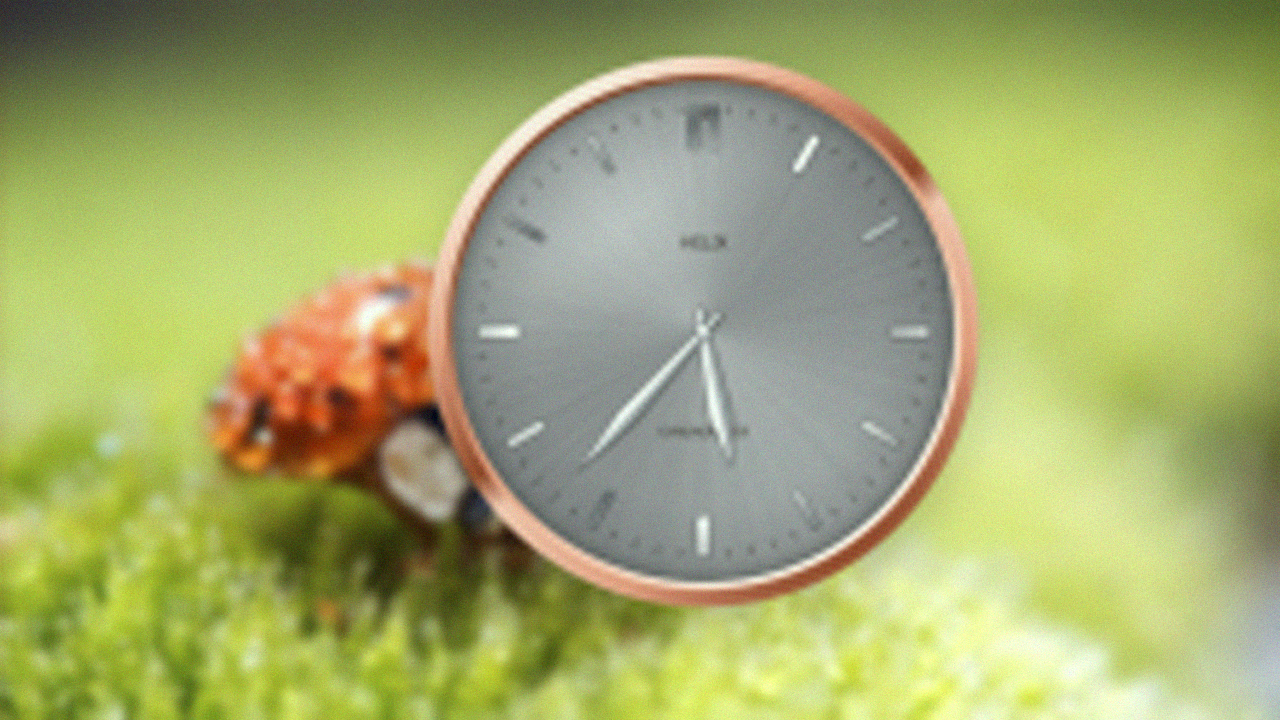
5:37
